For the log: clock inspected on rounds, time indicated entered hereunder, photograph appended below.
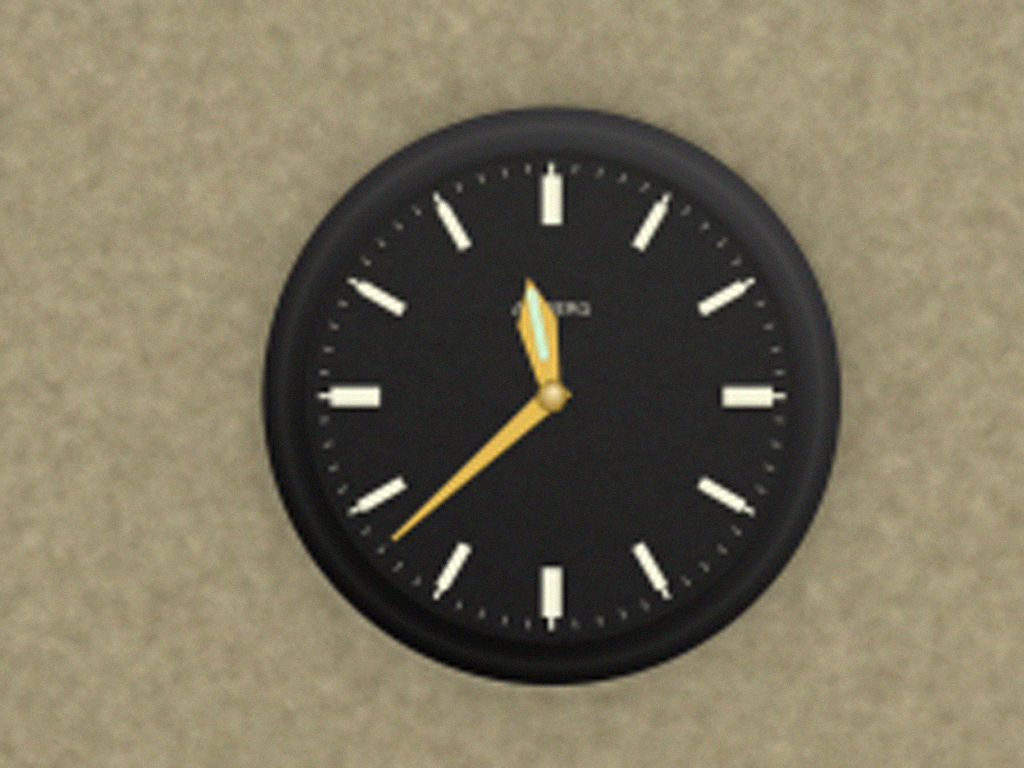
11:38
